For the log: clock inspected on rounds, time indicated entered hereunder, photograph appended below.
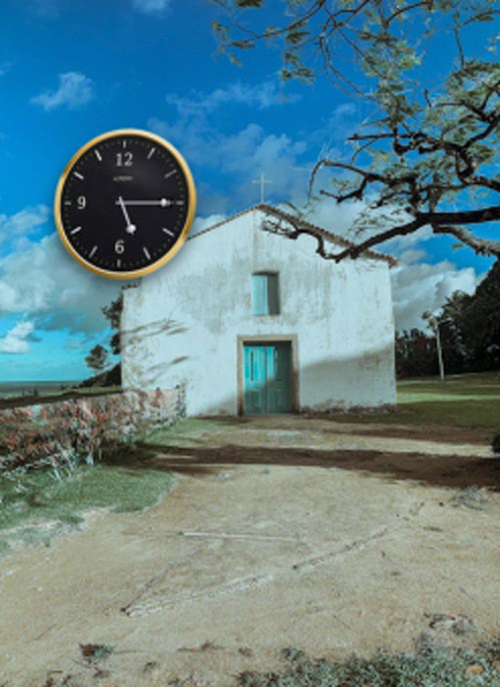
5:15
